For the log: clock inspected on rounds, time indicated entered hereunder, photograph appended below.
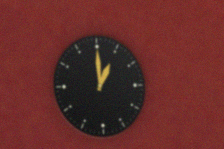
1:00
